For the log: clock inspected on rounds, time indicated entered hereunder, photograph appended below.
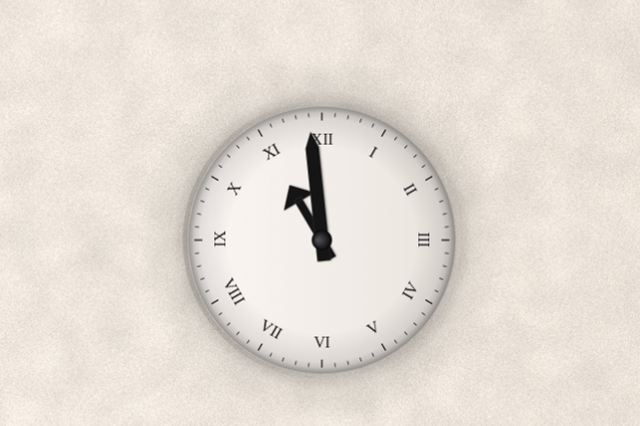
10:59
